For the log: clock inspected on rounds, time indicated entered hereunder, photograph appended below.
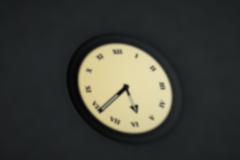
5:39
